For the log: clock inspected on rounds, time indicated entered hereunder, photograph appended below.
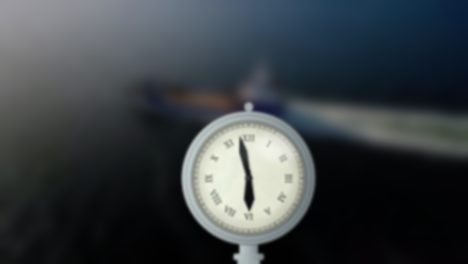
5:58
